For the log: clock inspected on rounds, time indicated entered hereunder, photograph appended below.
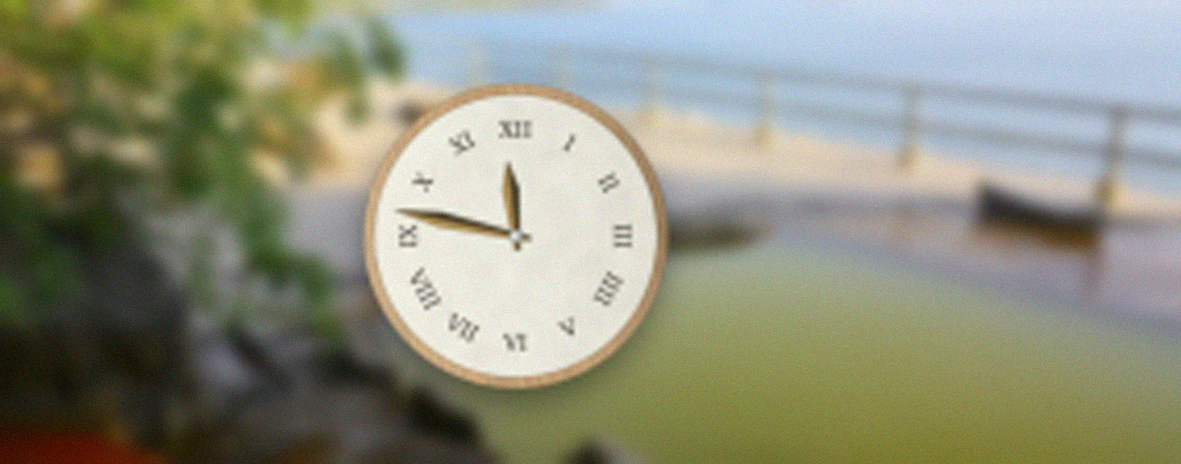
11:47
